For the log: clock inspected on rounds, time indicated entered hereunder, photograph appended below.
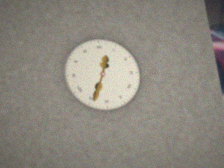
12:34
